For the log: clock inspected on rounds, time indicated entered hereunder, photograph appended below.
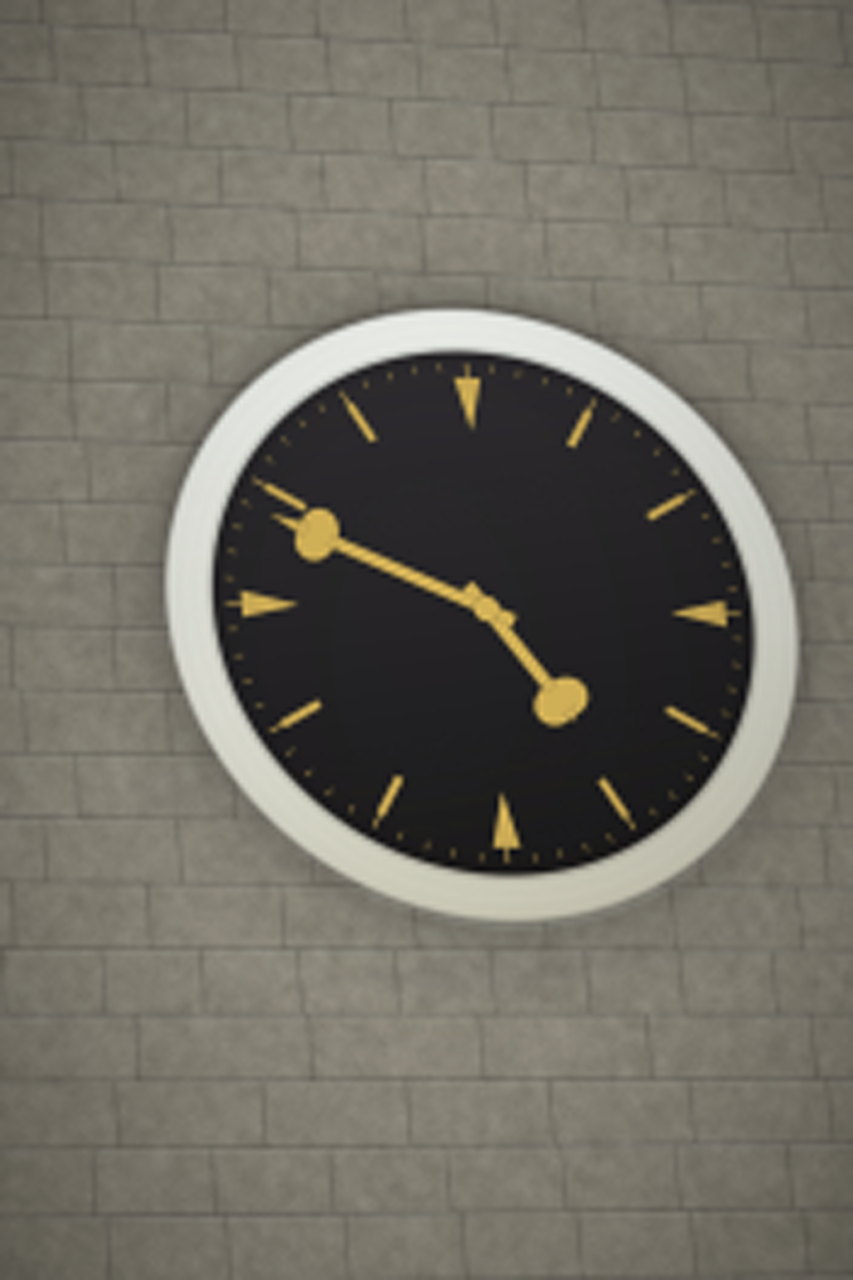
4:49
